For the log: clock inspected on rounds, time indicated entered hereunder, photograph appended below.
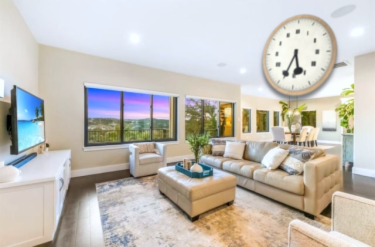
5:34
